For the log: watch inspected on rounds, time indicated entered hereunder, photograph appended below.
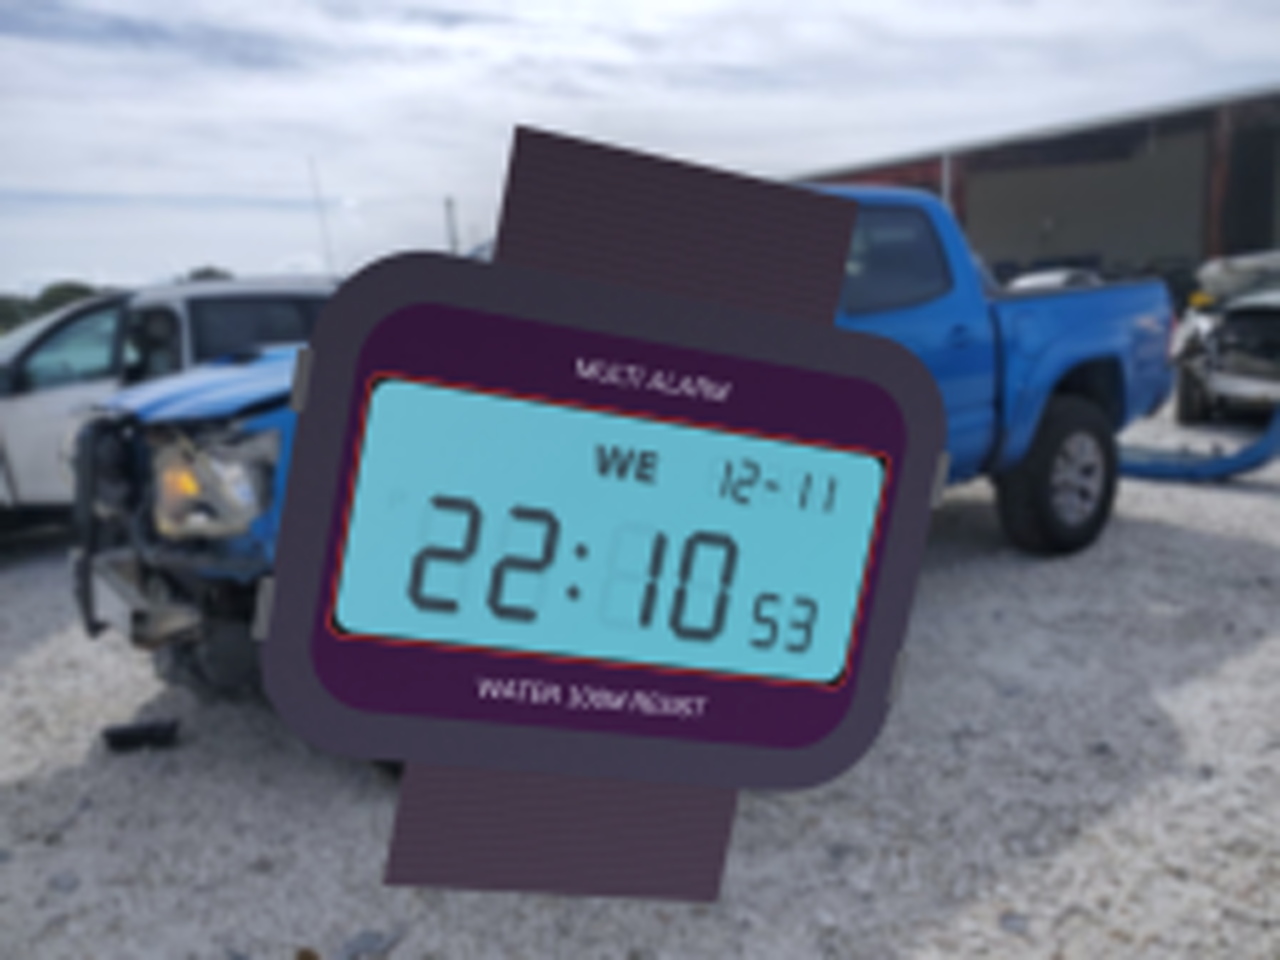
22:10:53
